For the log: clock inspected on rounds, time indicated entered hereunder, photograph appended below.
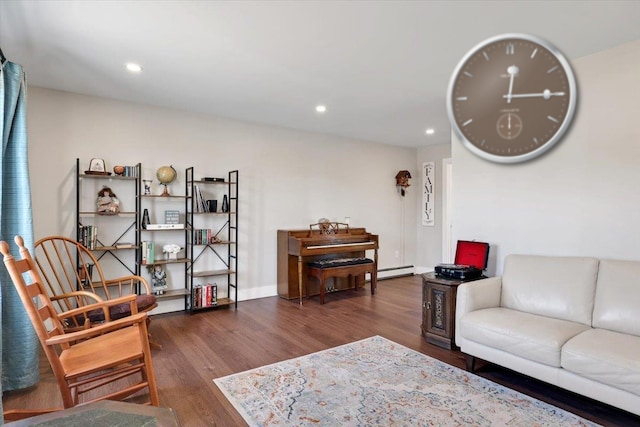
12:15
